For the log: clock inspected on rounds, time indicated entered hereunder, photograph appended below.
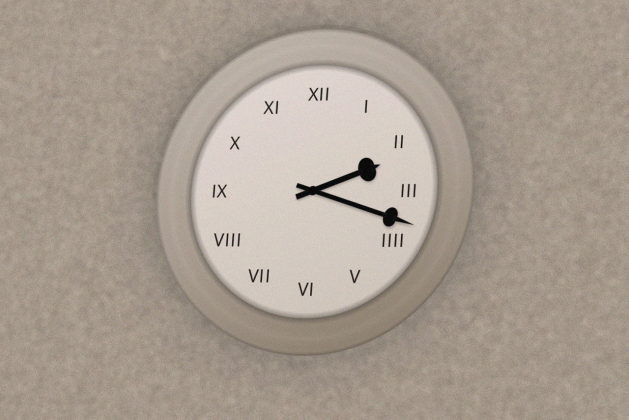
2:18
